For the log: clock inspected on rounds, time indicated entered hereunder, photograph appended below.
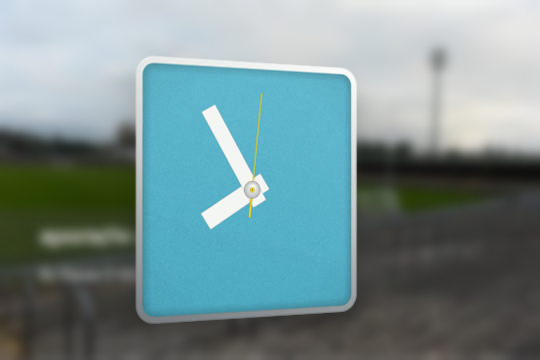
7:55:01
